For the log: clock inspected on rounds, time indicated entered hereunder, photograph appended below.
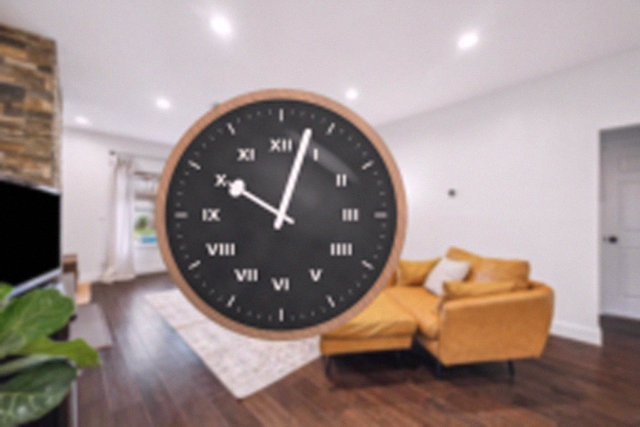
10:03
